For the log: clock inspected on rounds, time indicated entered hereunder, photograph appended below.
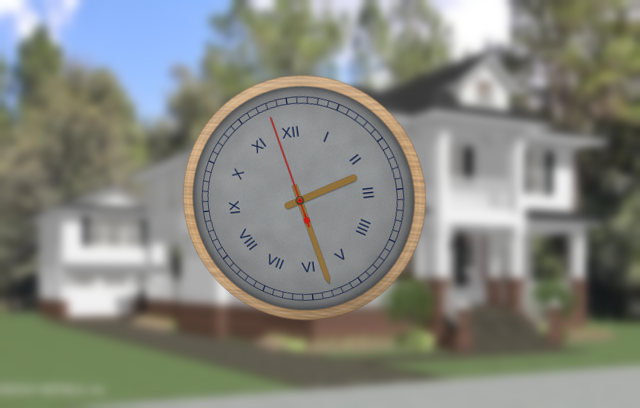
2:27:58
